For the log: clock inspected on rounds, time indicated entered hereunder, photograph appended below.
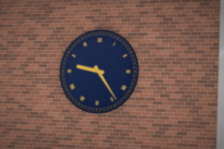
9:24
